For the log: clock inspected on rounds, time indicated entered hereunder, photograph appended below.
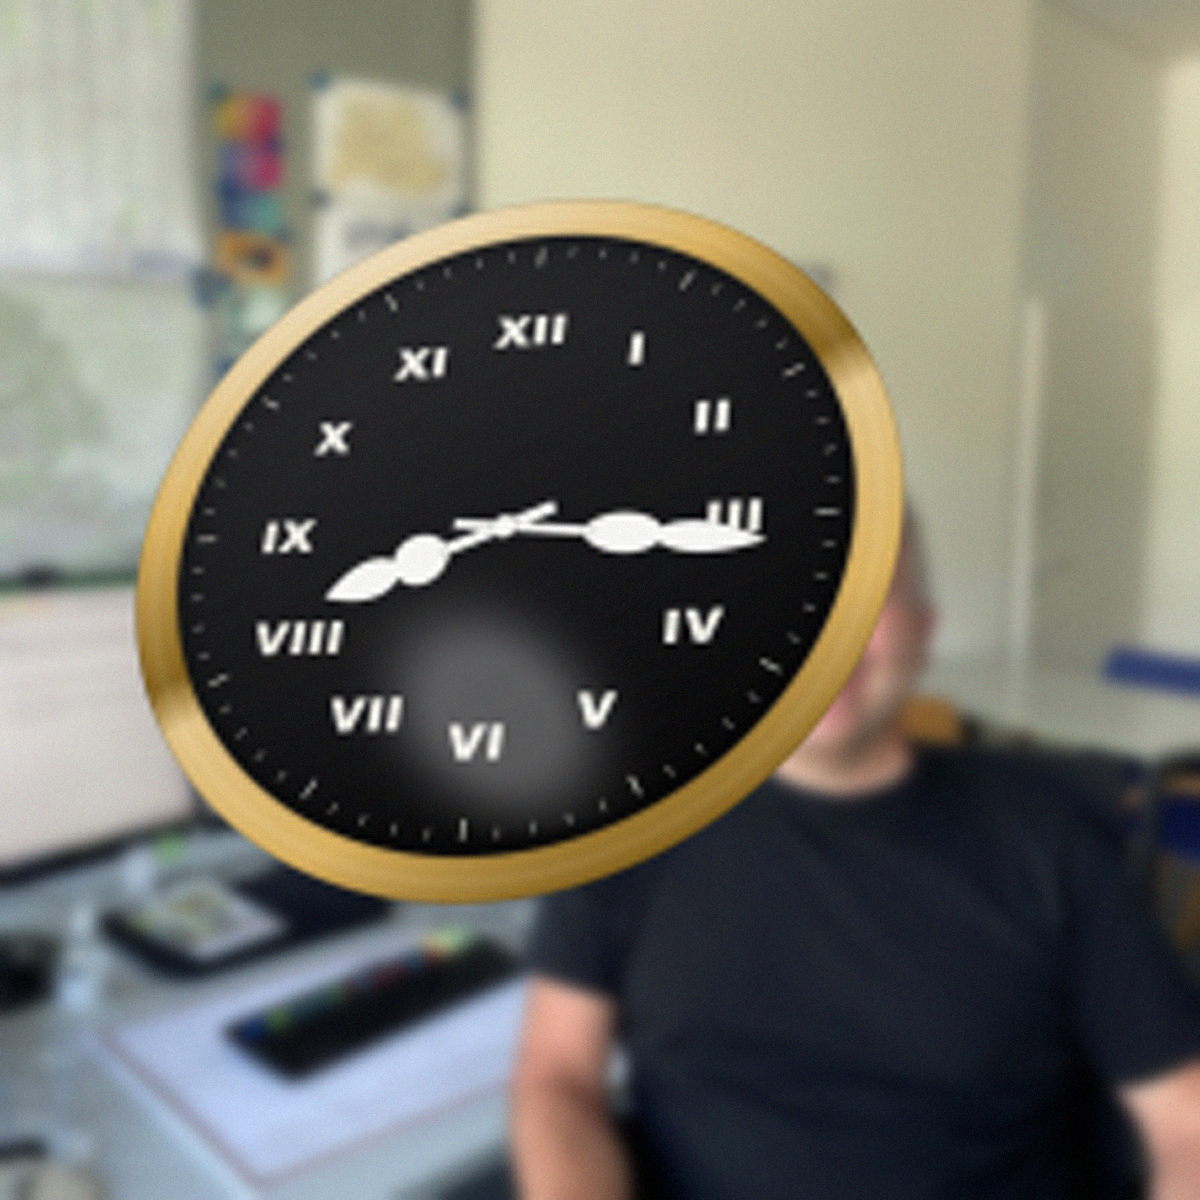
8:16
